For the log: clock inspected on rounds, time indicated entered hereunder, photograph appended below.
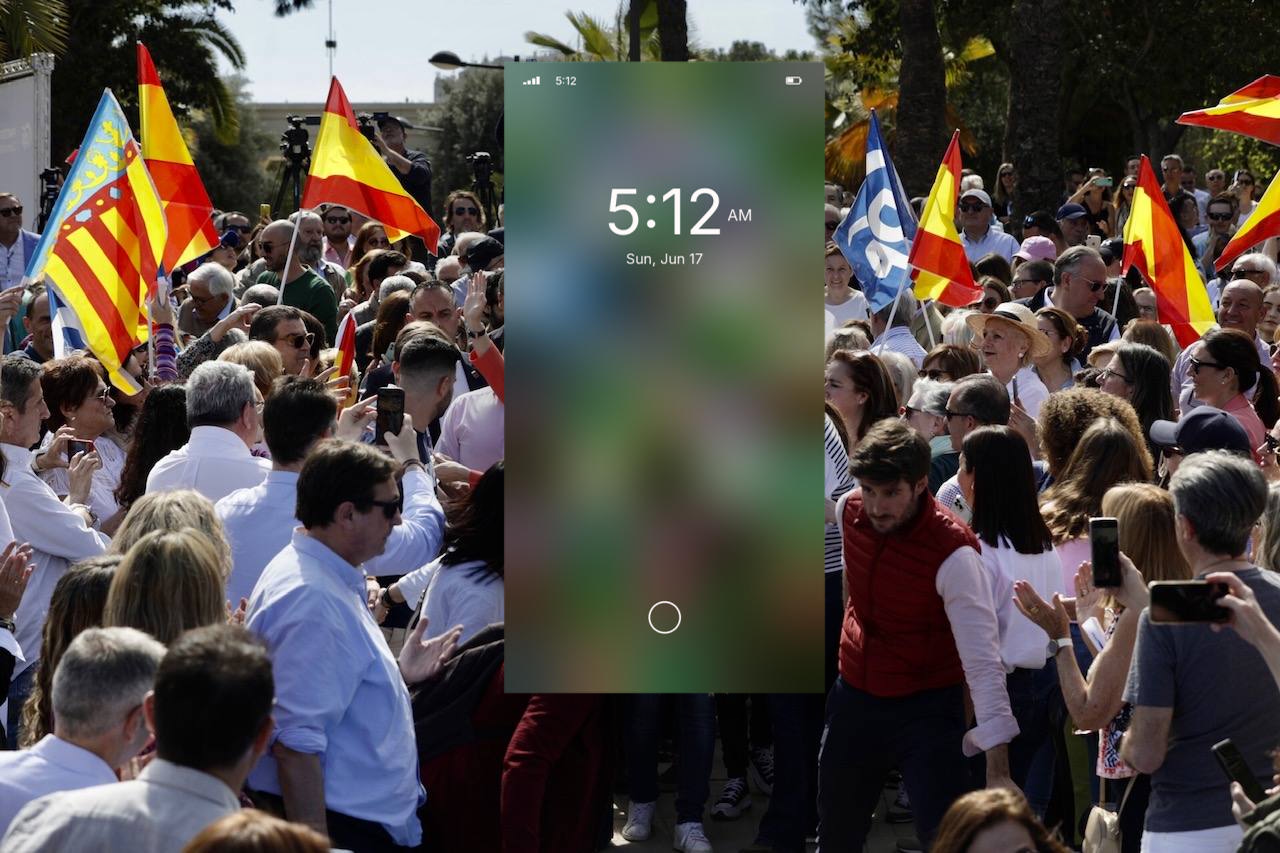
5:12
